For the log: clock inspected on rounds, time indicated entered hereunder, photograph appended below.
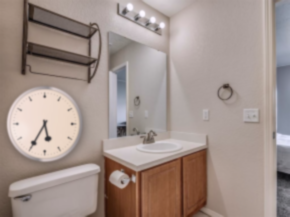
5:35
